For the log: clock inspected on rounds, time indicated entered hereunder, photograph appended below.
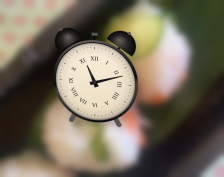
11:12
